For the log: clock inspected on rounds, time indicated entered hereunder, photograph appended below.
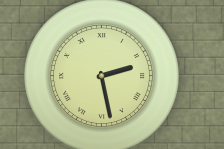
2:28
